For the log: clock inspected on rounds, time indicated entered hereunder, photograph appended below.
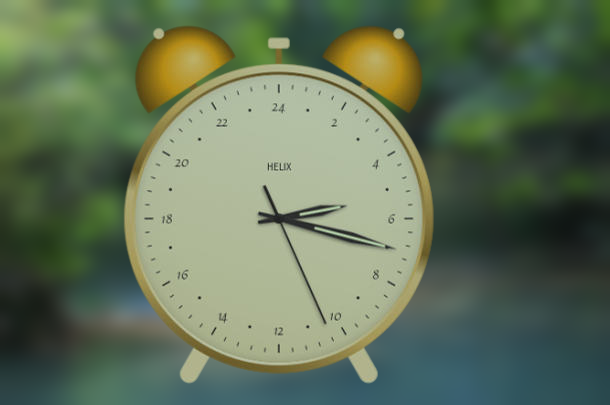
5:17:26
